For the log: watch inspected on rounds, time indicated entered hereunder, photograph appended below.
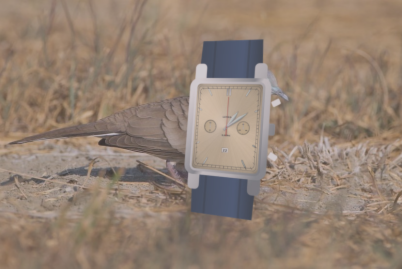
1:09
